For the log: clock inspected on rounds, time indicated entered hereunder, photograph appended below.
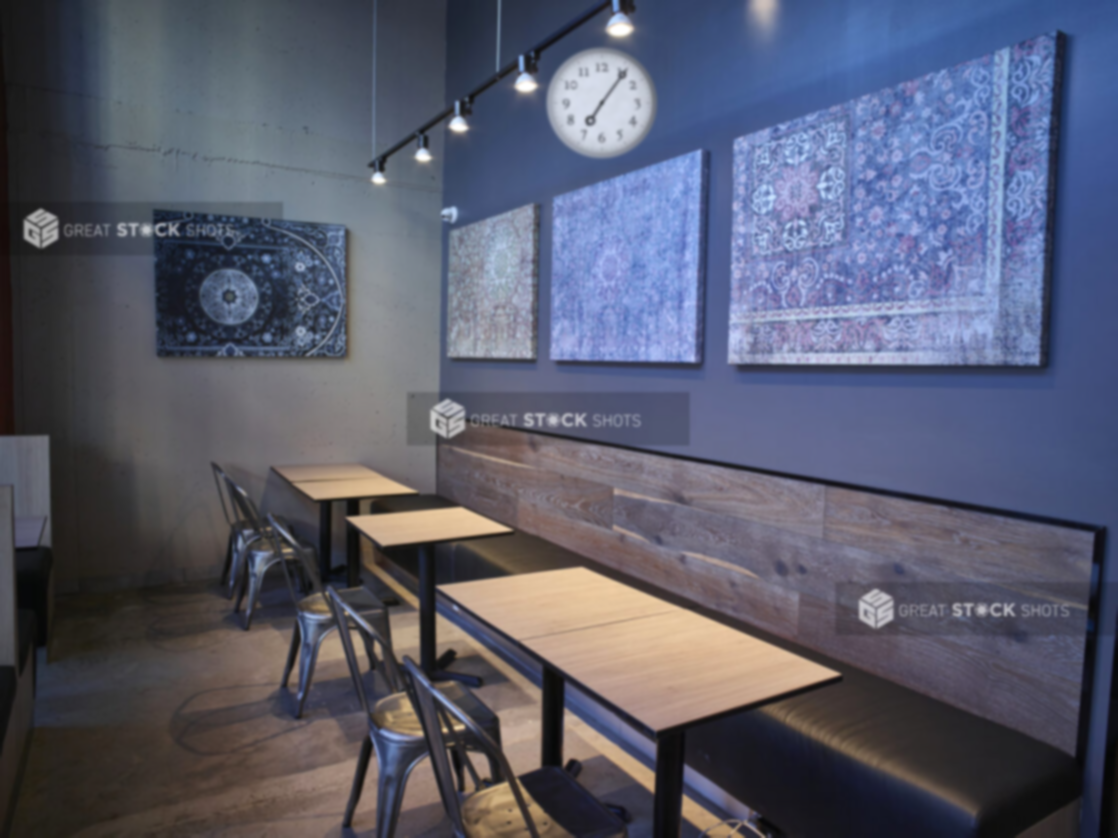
7:06
